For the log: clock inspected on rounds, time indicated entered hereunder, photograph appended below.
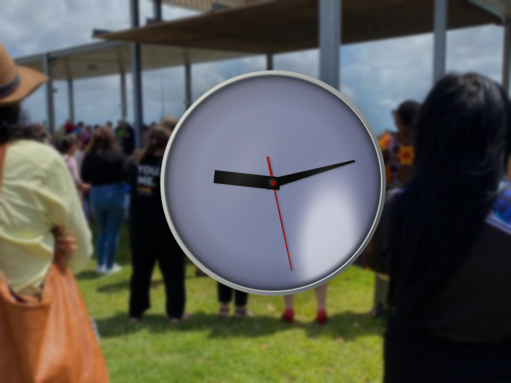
9:12:28
